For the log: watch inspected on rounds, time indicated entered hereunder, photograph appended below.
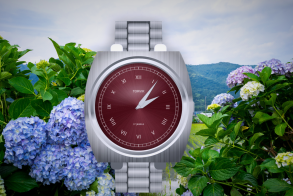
2:06
